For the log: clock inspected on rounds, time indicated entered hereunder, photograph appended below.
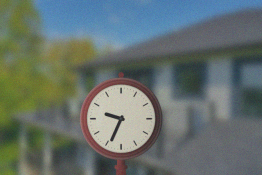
9:34
